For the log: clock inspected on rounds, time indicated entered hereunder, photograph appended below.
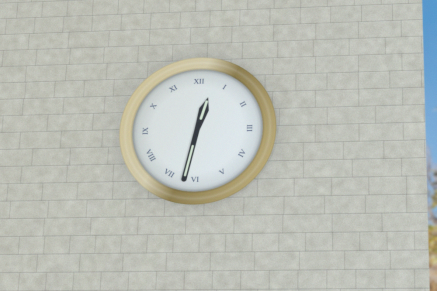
12:32
